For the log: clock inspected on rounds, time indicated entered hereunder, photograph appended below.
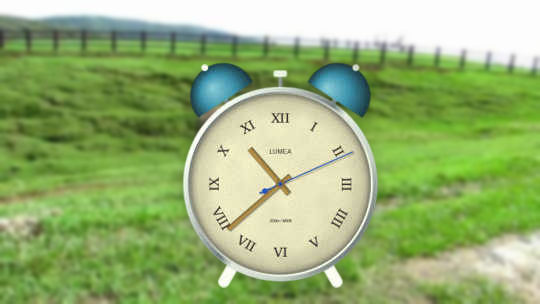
10:38:11
